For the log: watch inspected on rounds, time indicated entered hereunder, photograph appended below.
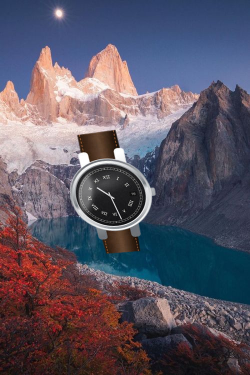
10:28
